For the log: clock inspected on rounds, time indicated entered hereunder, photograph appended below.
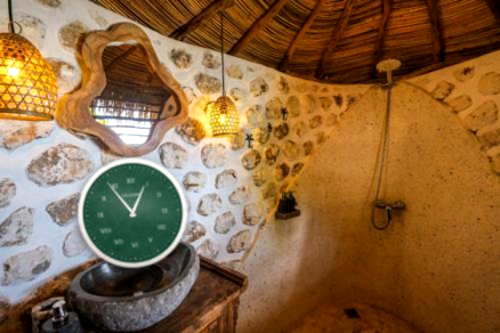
12:54
